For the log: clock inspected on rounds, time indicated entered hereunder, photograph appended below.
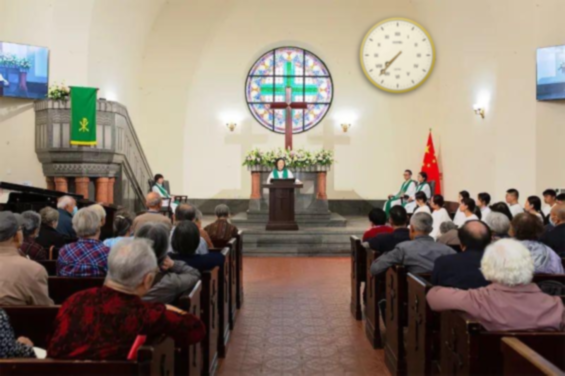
7:37
